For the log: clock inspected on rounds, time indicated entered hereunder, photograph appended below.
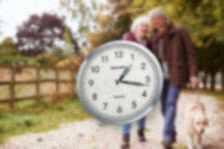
1:17
